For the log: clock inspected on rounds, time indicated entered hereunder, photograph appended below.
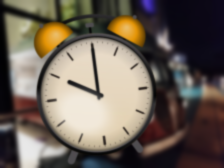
10:00
